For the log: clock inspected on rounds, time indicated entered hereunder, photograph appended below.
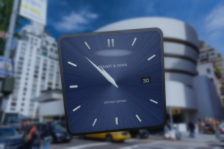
10:53
